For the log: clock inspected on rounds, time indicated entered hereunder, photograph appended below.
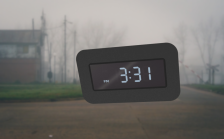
3:31
